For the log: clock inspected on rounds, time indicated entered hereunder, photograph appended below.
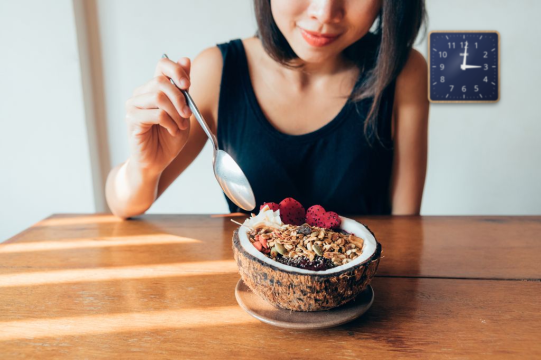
3:01
